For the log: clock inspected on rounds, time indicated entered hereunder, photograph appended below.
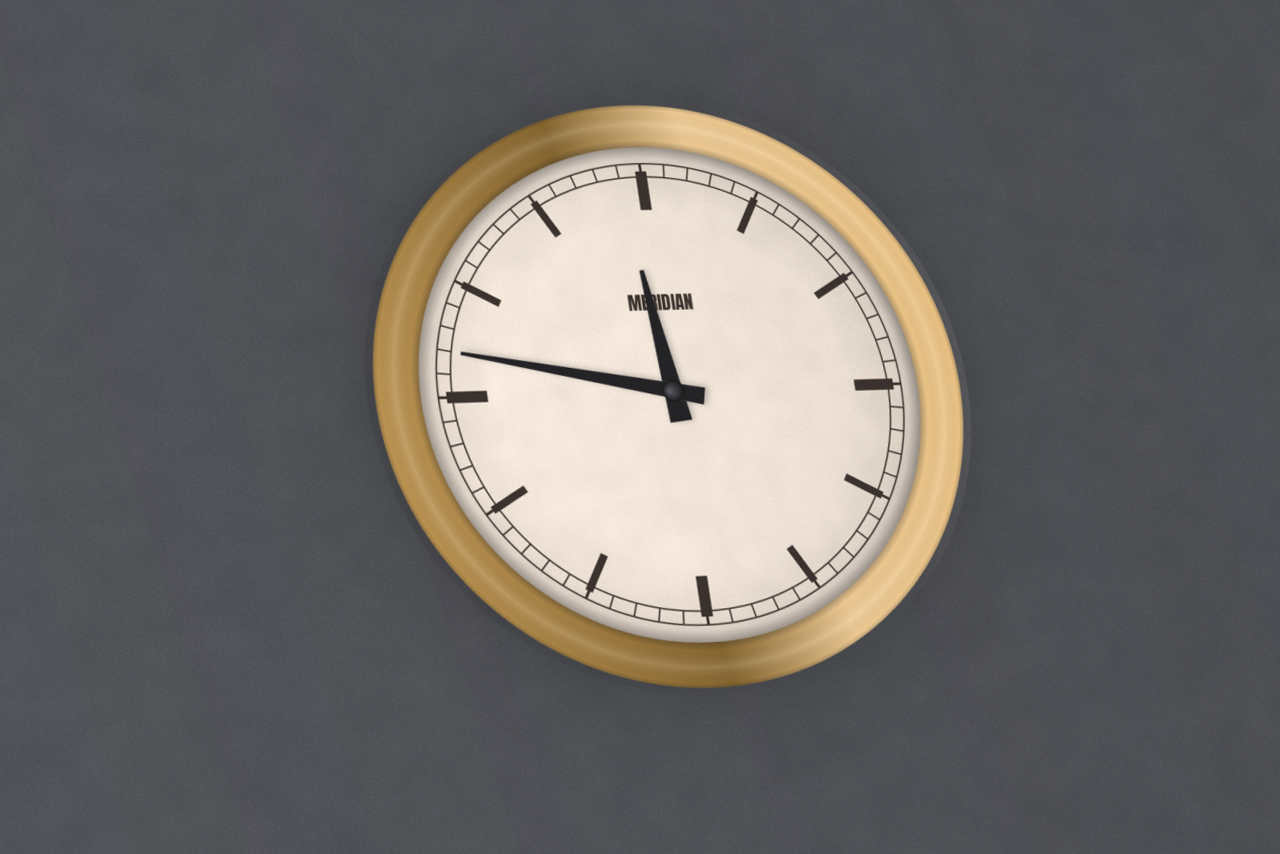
11:47
